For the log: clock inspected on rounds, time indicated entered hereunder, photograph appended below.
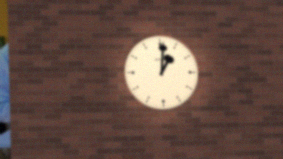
1:01
